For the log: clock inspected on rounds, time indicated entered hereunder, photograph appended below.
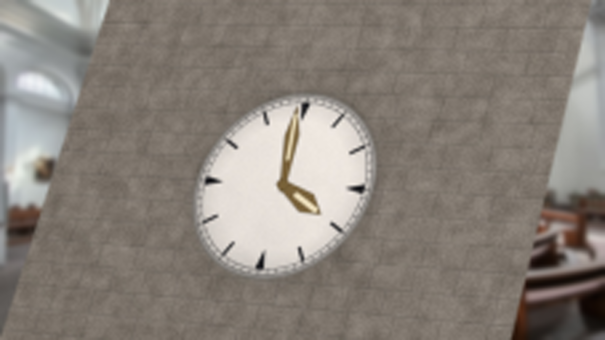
3:59
